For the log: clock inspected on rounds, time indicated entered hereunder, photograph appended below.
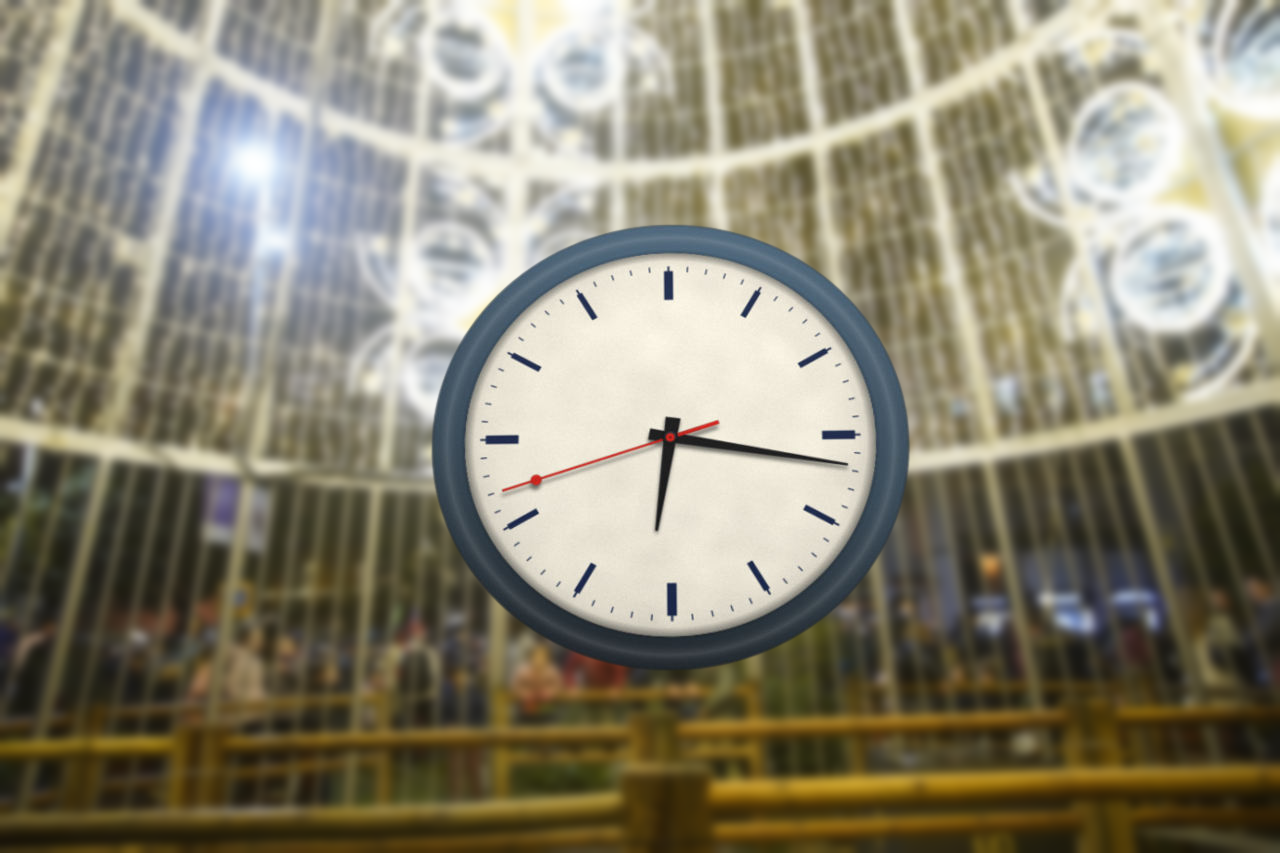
6:16:42
